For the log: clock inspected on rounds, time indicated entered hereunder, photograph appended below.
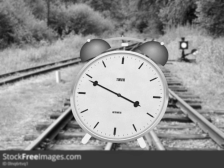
3:49
